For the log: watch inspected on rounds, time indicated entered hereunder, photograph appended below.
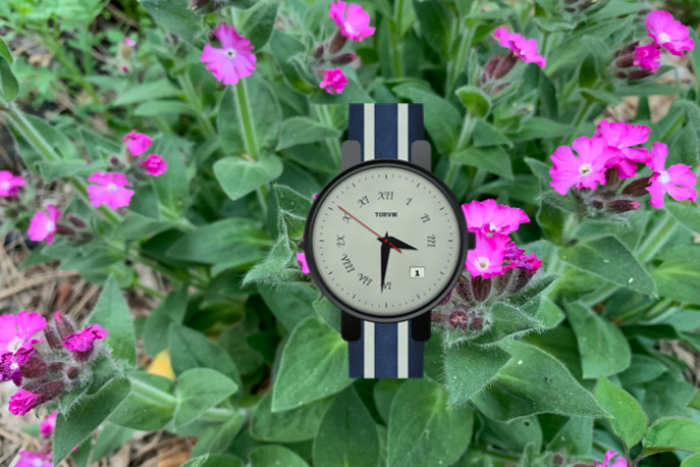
3:30:51
